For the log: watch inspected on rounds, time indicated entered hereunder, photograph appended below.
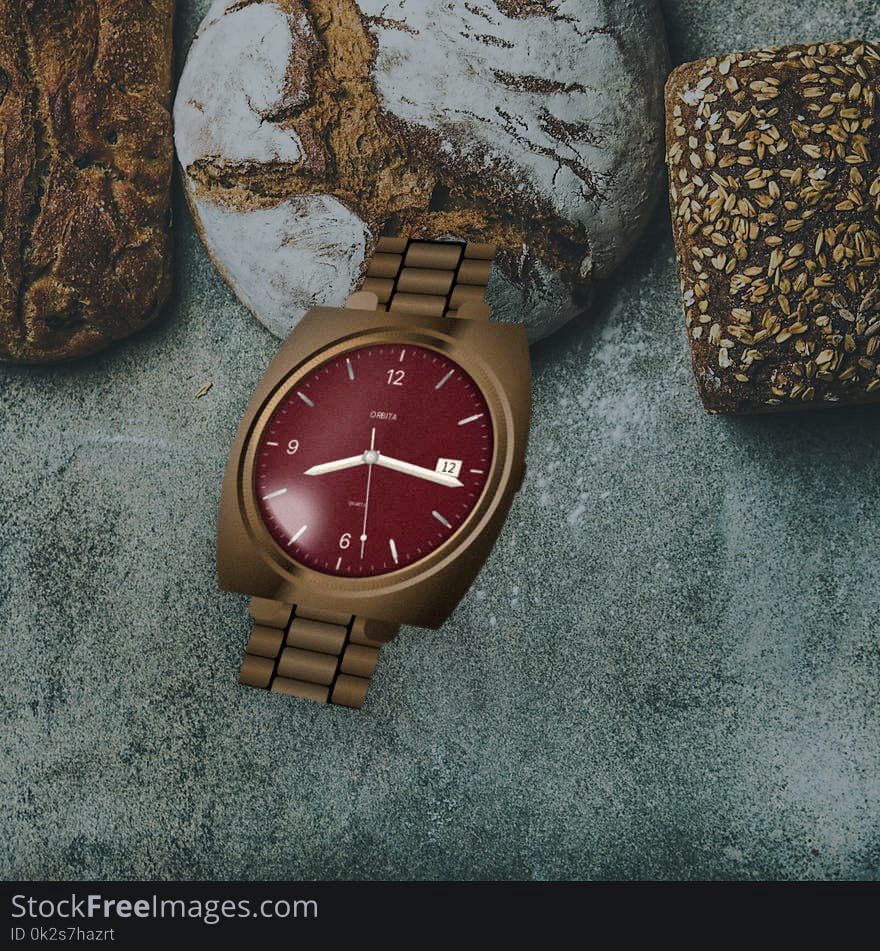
8:16:28
